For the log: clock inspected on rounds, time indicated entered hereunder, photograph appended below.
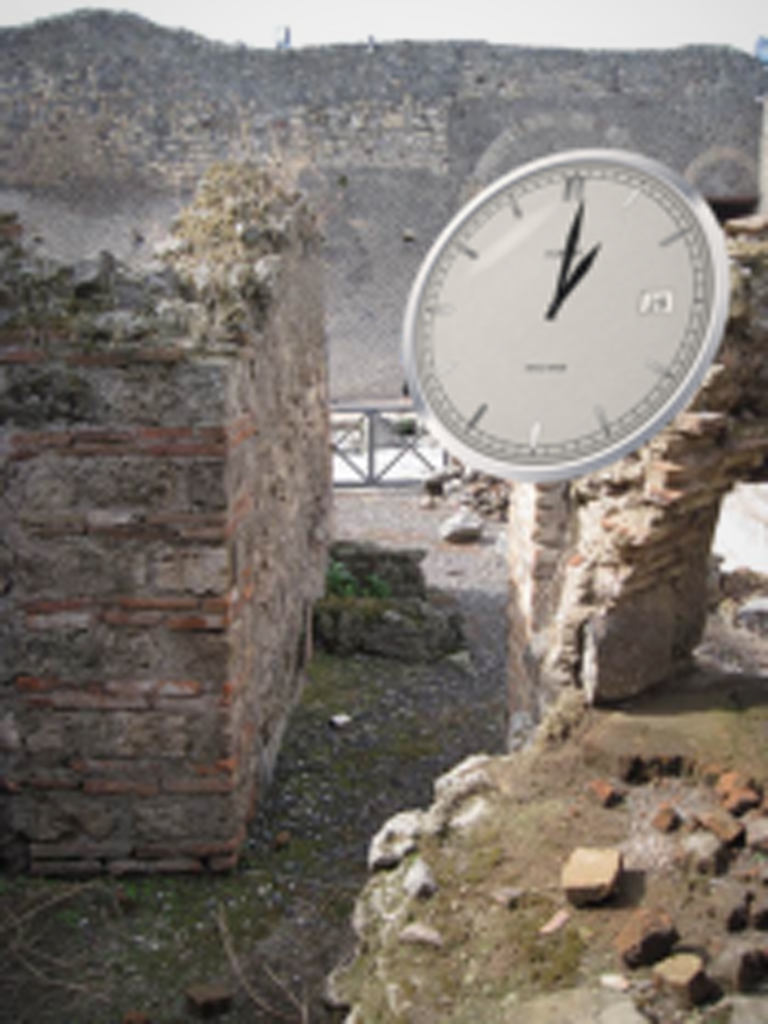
1:01
